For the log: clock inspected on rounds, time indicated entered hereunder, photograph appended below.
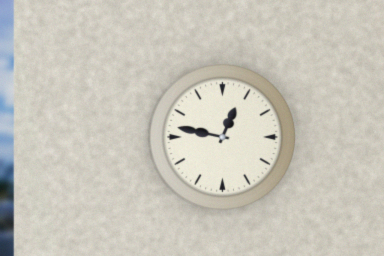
12:47
